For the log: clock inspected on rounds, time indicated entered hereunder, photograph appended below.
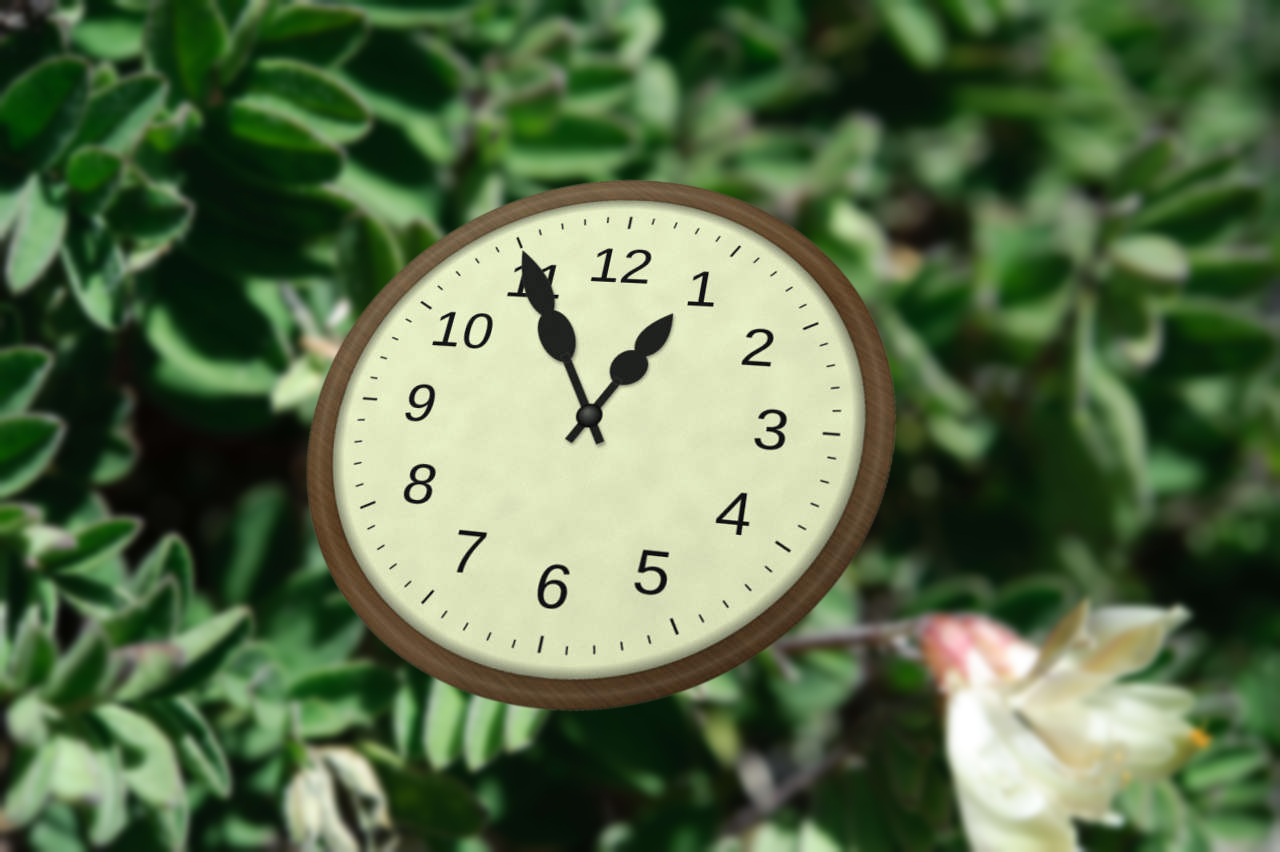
12:55
